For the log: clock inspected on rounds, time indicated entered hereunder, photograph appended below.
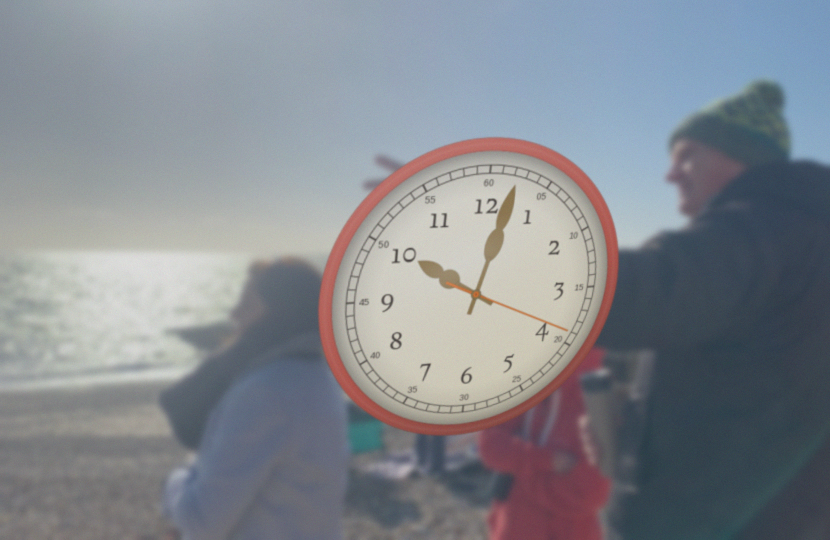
10:02:19
